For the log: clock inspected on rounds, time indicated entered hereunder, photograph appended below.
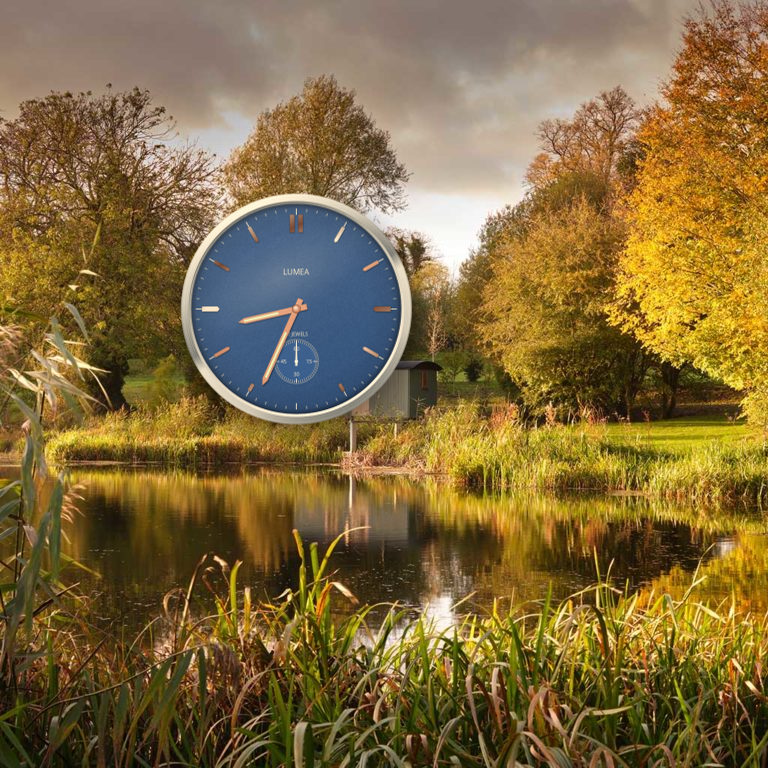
8:34
